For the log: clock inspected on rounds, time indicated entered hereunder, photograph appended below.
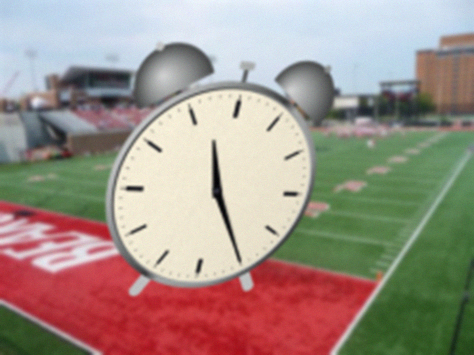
11:25
